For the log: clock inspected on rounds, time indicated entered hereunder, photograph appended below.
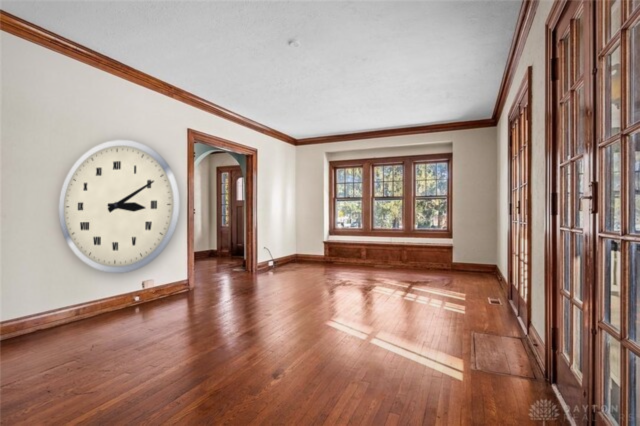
3:10
